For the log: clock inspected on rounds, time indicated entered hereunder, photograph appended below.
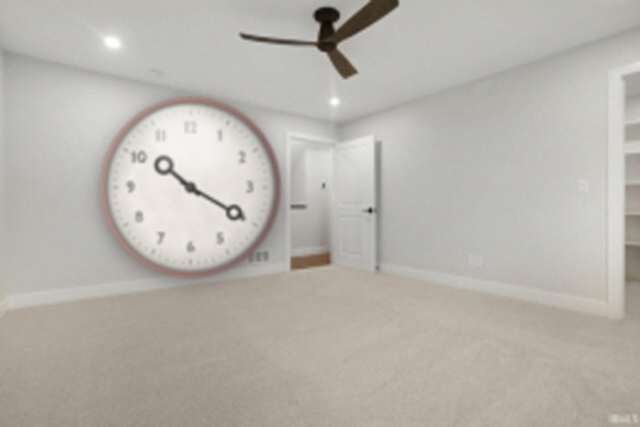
10:20
